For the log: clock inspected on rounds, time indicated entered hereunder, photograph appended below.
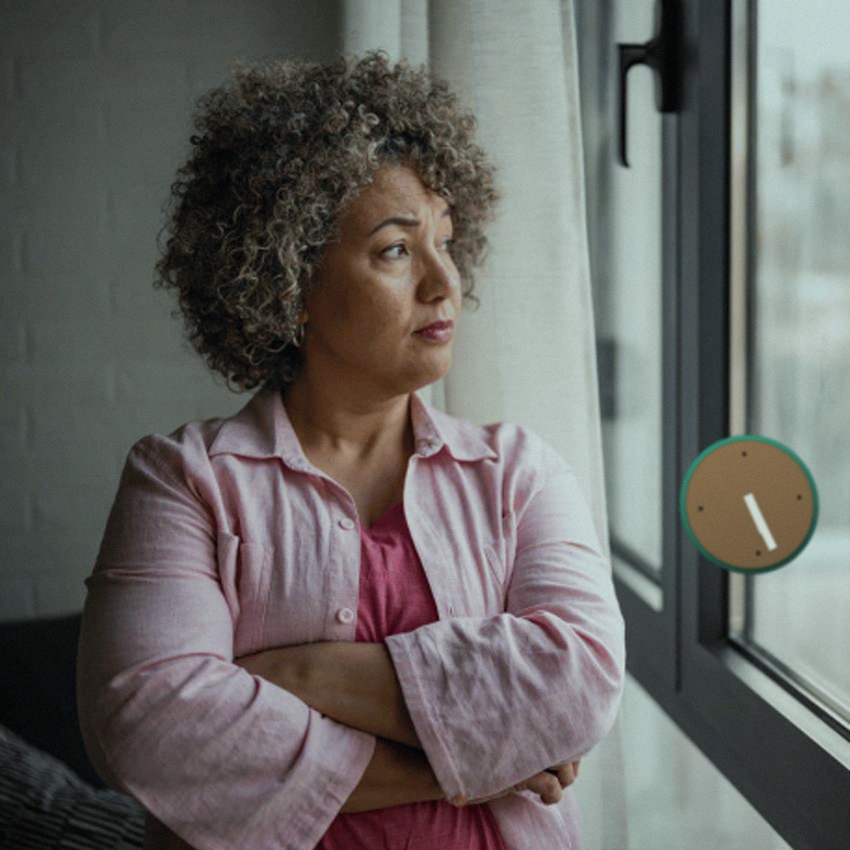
5:27
